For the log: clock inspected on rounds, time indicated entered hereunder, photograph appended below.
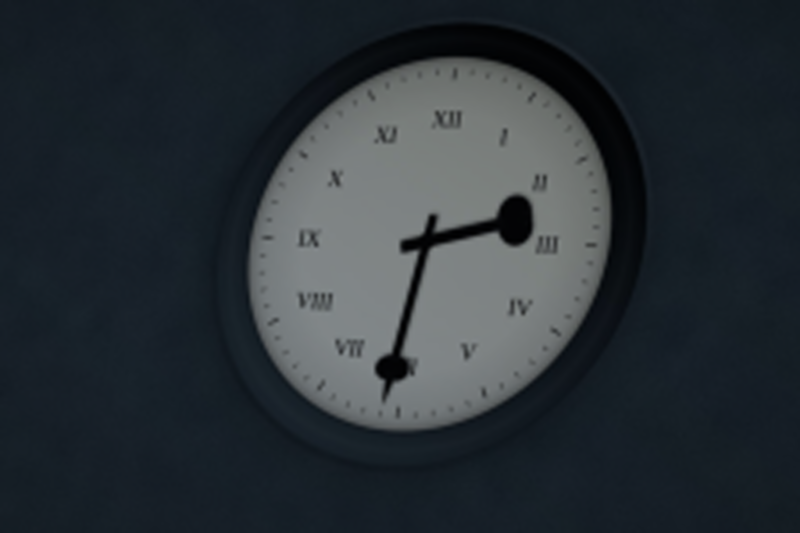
2:31
